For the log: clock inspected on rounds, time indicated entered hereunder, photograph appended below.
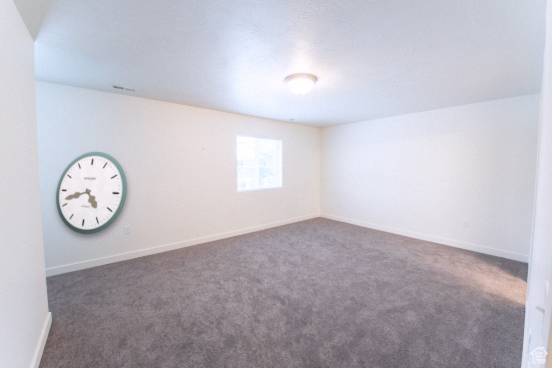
4:42
